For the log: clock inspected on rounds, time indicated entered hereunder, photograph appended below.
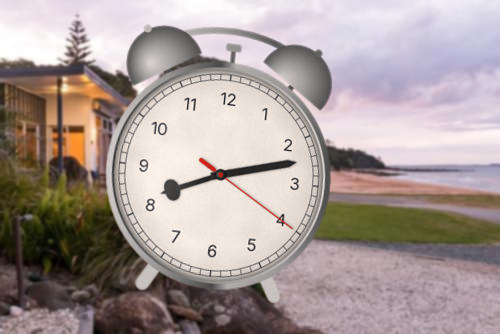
8:12:20
